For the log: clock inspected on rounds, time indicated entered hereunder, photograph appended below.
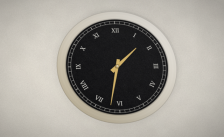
1:32
